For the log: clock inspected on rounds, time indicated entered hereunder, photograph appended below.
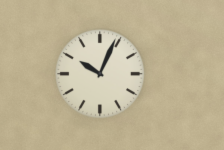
10:04
